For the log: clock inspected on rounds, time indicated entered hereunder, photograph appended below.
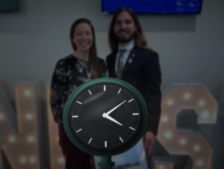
4:09
